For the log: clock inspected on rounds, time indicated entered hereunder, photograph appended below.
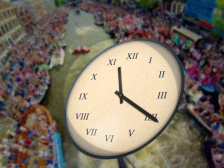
11:20
